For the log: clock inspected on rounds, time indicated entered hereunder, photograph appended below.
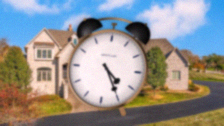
4:25
